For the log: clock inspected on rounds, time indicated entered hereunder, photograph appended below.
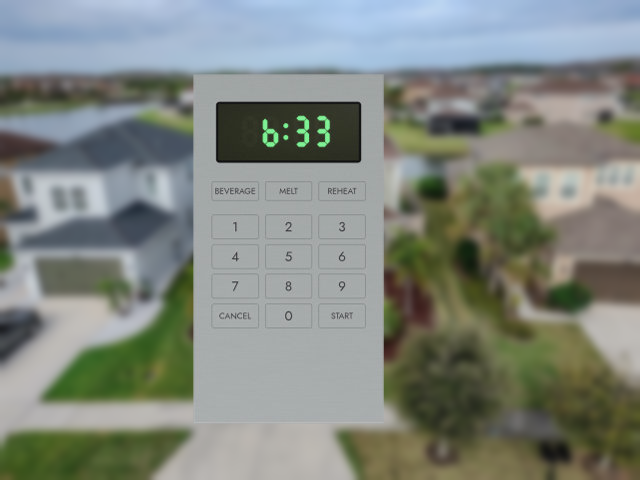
6:33
